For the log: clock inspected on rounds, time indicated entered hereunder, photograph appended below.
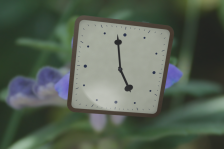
4:58
